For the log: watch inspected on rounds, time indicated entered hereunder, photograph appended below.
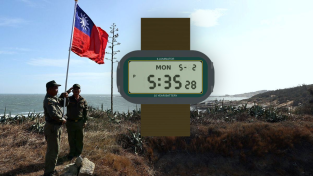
5:35:28
